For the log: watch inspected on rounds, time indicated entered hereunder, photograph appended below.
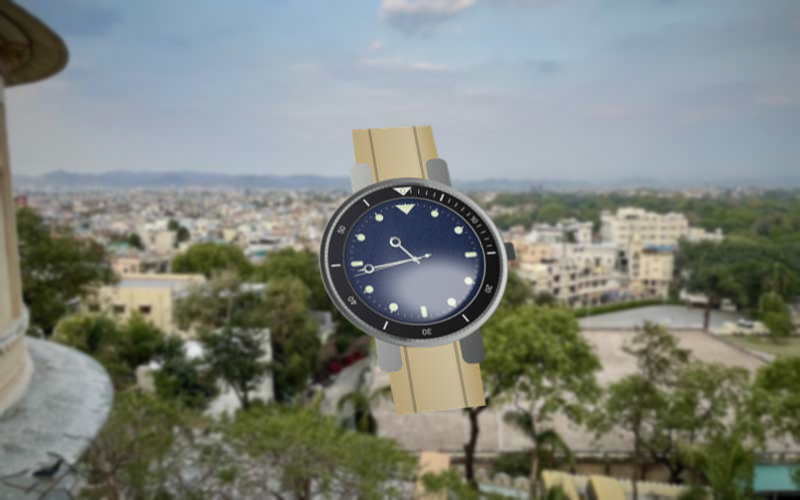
10:43:43
